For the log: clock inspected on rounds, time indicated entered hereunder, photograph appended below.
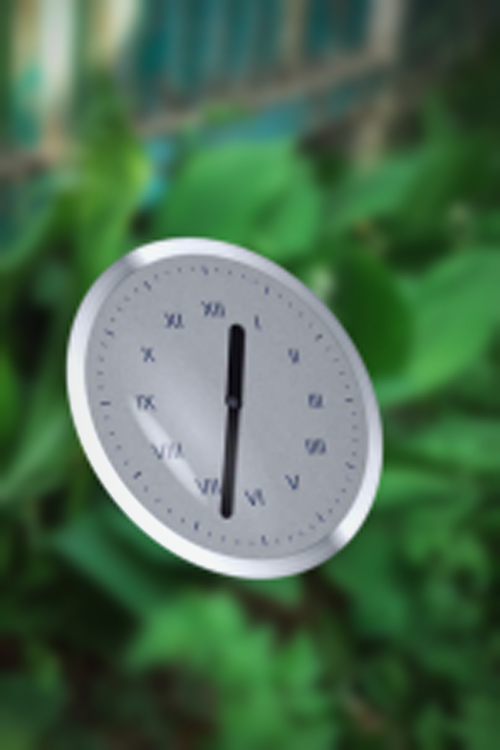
12:33
